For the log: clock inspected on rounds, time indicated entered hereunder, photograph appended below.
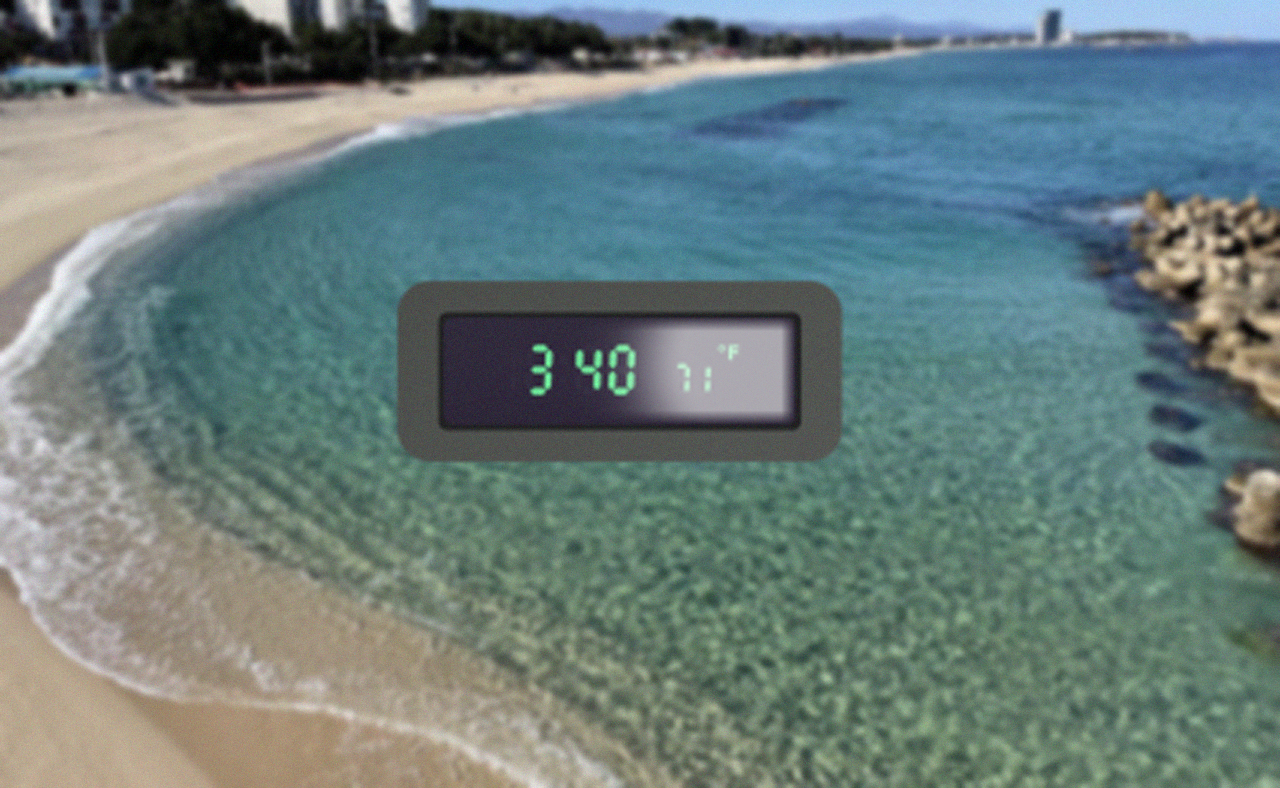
3:40
